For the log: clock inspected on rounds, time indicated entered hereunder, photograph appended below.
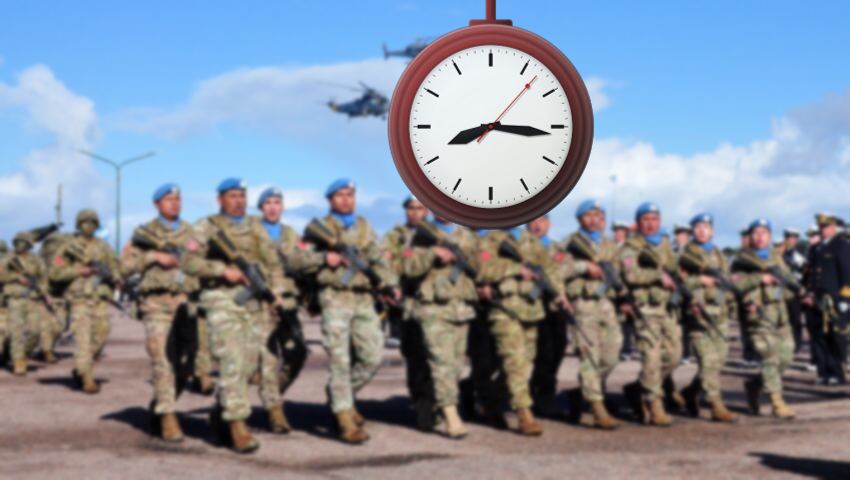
8:16:07
